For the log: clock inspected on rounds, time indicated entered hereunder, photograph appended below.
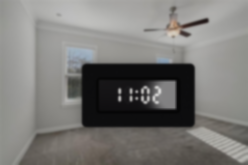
11:02
